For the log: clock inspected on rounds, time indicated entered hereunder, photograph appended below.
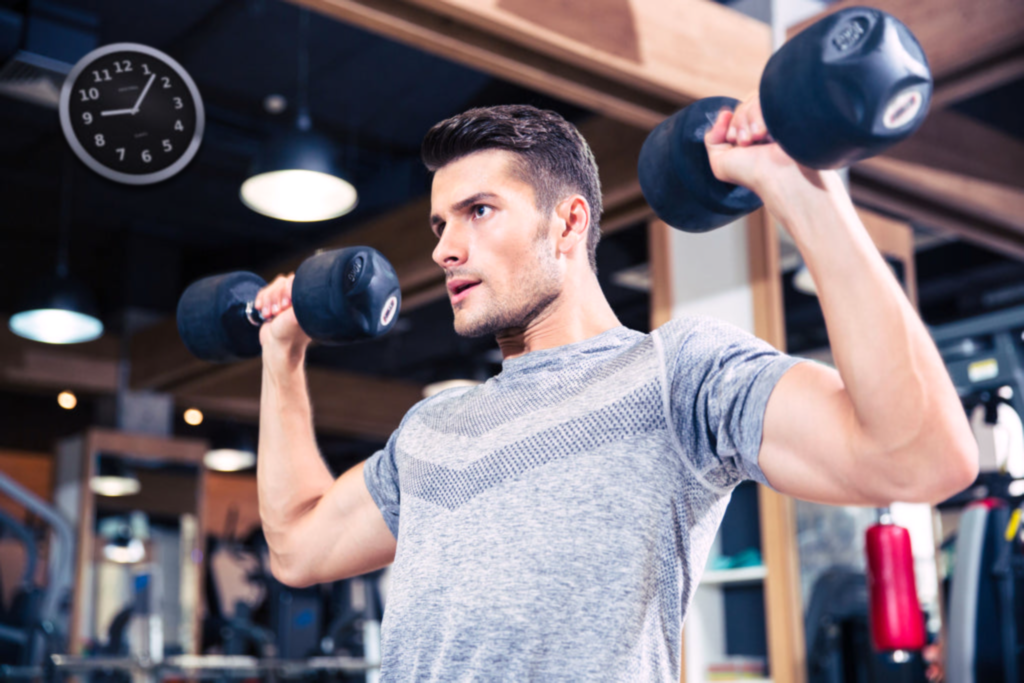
9:07
